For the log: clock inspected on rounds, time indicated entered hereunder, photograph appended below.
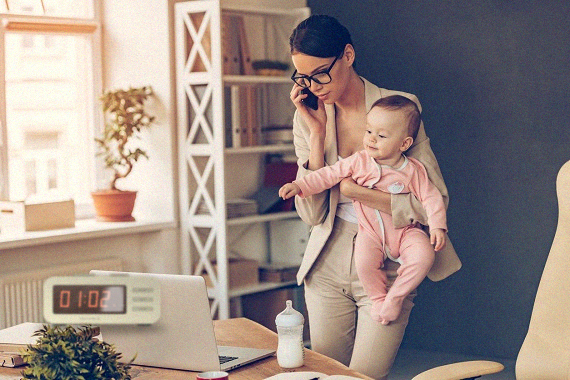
1:02
